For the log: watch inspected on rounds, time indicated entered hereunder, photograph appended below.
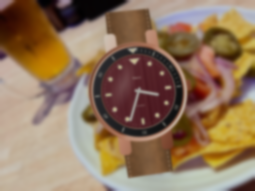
3:34
